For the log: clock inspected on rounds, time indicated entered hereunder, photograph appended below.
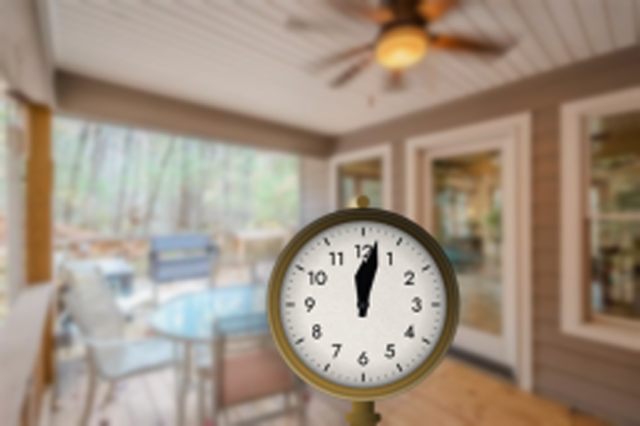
12:02
